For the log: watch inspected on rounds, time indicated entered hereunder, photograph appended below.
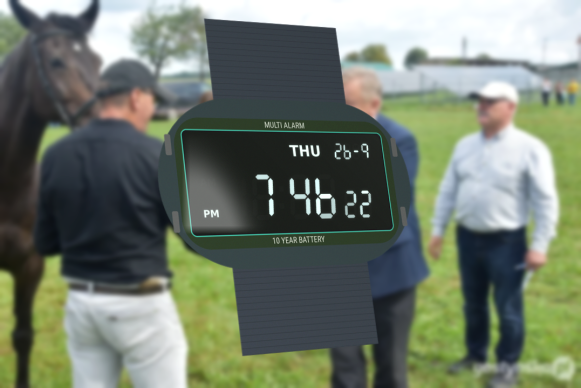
7:46:22
